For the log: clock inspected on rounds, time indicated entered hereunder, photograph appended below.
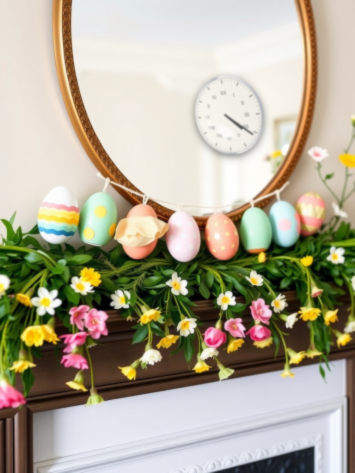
4:21
